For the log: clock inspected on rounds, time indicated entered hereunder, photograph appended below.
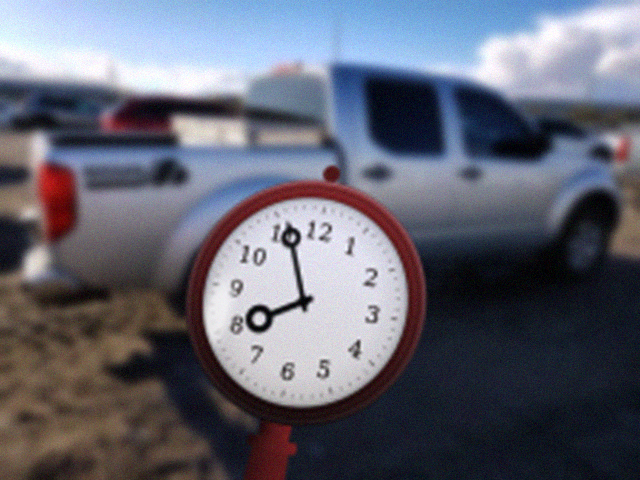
7:56
